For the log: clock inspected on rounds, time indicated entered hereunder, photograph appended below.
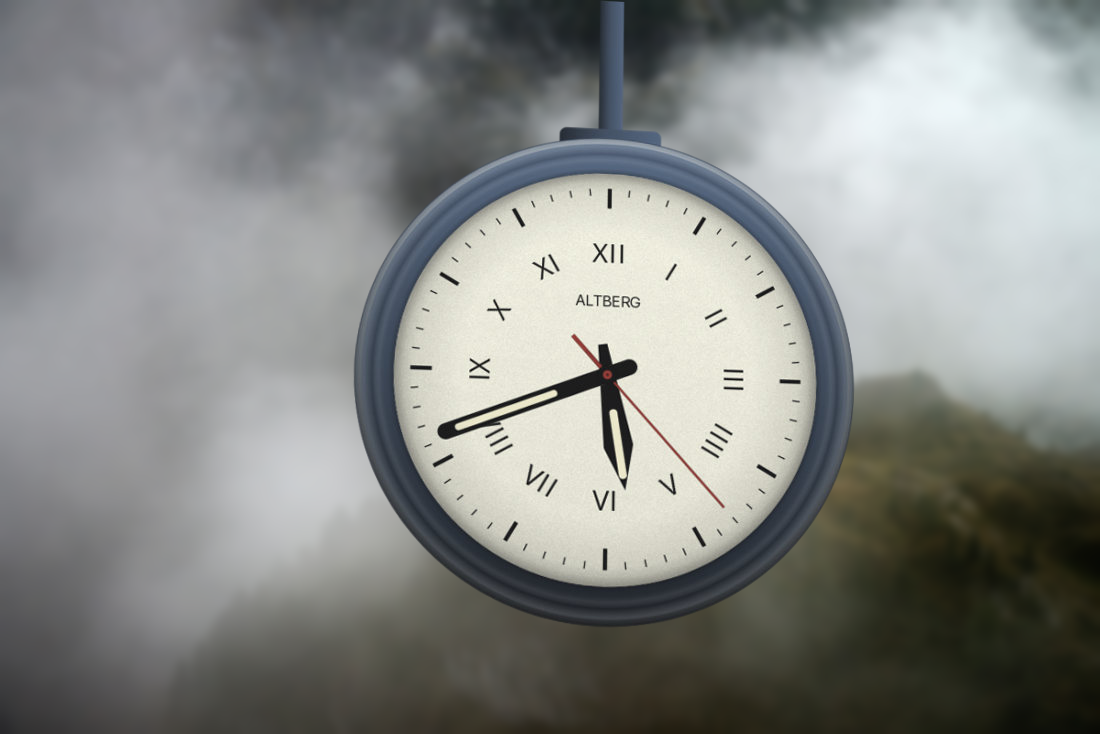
5:41:23
